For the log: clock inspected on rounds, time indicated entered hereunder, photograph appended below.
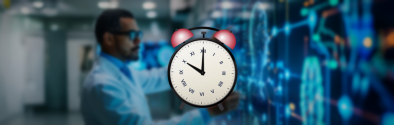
10:00
